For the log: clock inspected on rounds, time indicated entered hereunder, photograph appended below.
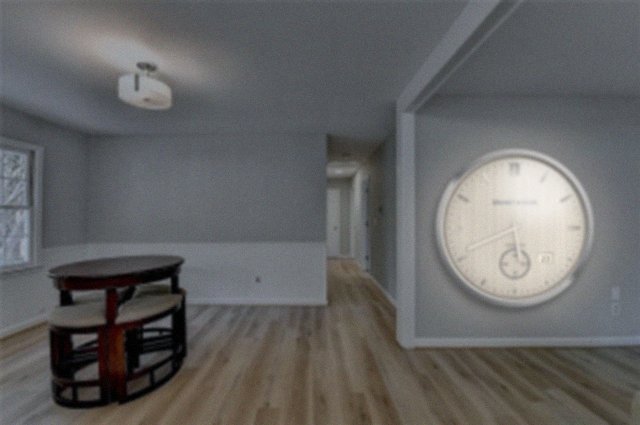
5:41
